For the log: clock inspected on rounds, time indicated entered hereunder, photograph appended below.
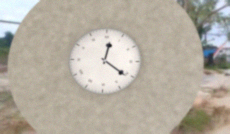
12:21
